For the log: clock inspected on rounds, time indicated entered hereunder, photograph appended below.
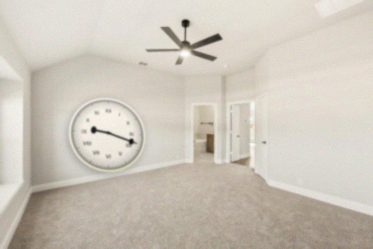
9:18
